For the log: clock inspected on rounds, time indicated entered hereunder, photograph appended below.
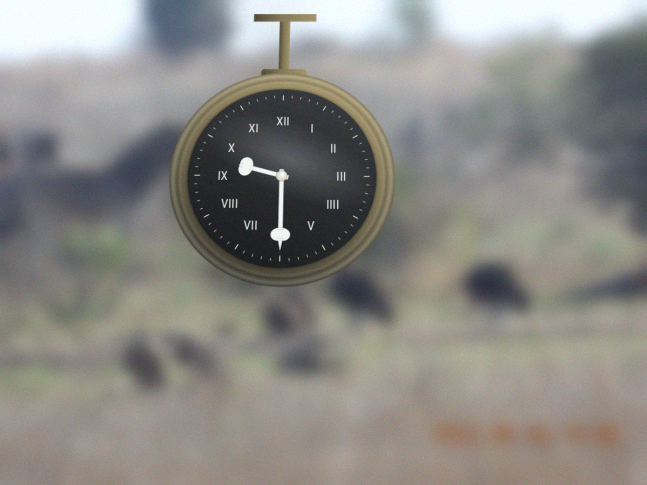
9:30
